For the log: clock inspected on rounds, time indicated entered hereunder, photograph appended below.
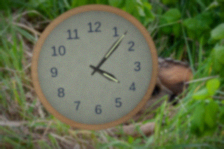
4:07
